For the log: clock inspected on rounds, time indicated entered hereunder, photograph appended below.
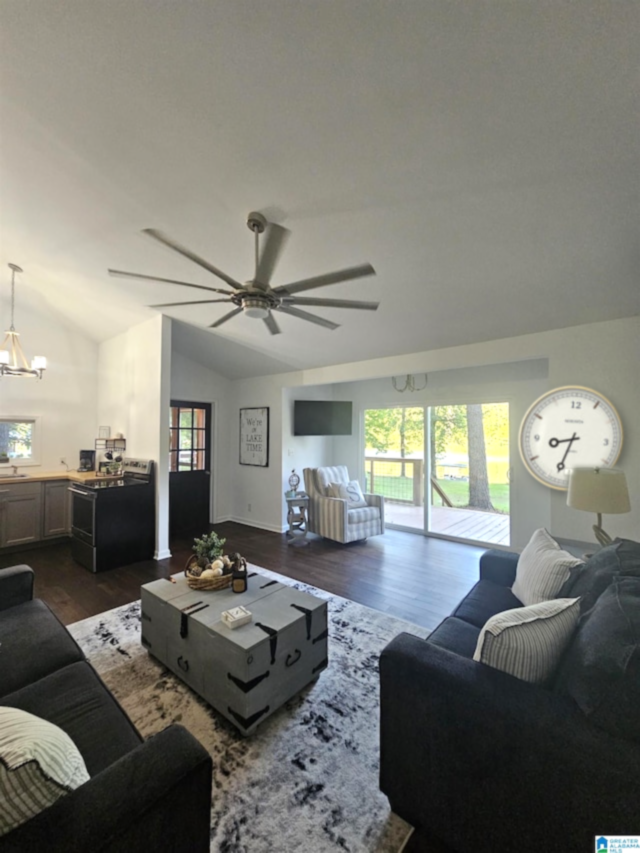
8:33
